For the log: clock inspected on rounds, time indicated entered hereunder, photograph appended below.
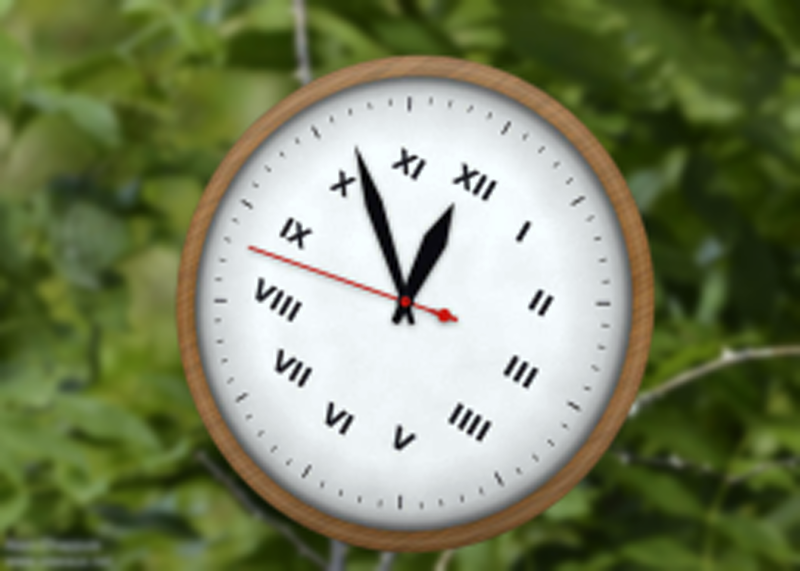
11:51:43
